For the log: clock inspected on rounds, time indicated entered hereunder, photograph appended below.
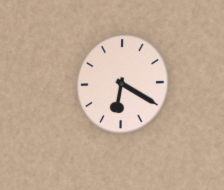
6:20
